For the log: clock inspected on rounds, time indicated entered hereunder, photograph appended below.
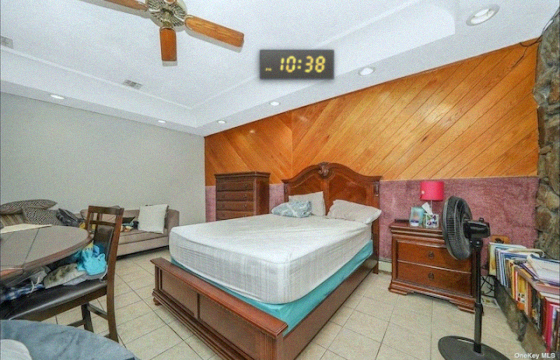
10:38
